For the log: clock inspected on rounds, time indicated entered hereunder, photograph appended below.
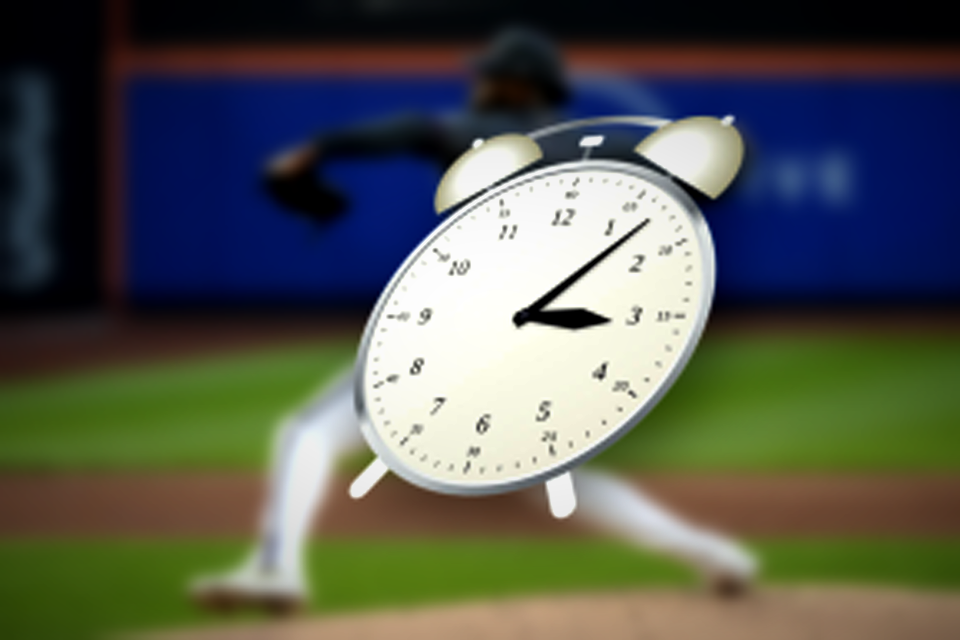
3:07
